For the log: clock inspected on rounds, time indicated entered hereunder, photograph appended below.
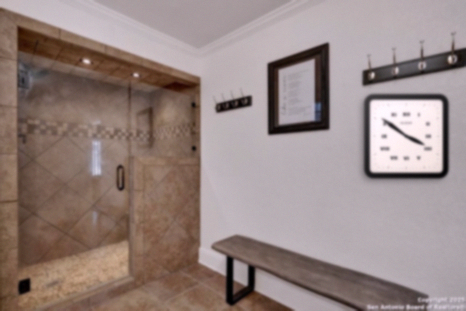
3:51
